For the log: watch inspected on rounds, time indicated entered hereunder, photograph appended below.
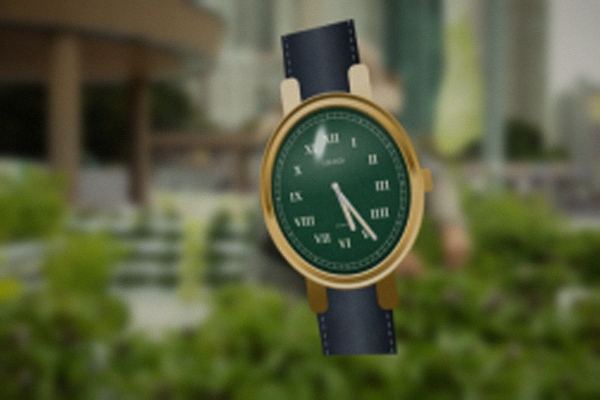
5:24
